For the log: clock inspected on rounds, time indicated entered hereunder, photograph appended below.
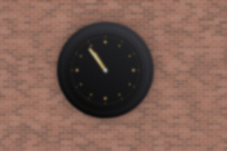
10:54
